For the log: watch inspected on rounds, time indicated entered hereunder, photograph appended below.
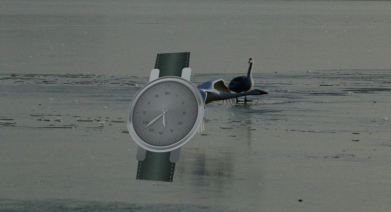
5:38
